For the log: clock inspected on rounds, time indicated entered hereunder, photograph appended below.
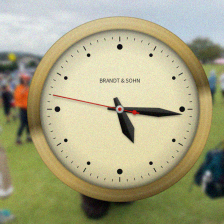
5:15:47
